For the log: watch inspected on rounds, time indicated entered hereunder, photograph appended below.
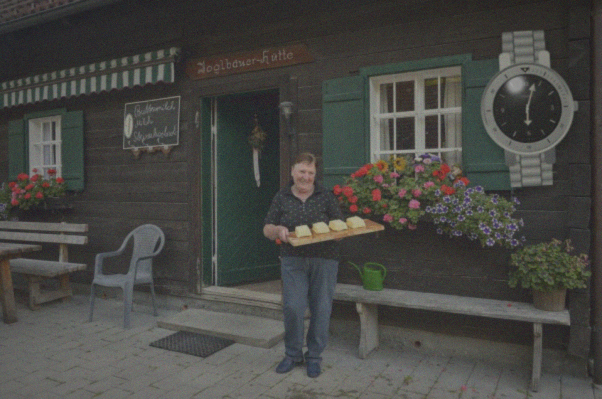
6:03
